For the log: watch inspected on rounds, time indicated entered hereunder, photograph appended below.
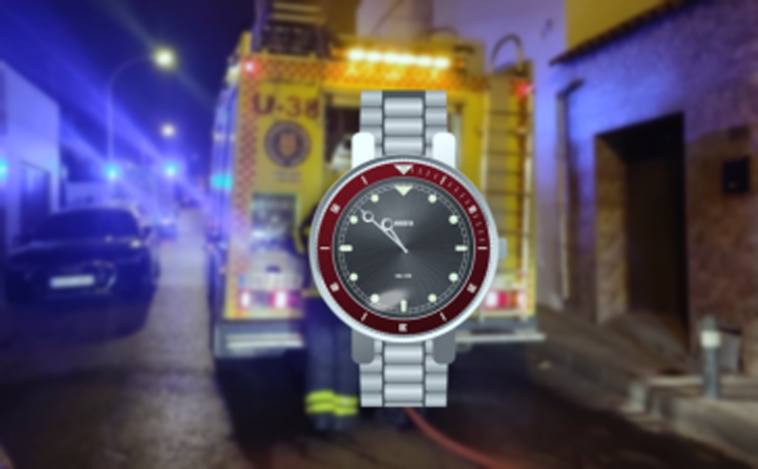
10:52
